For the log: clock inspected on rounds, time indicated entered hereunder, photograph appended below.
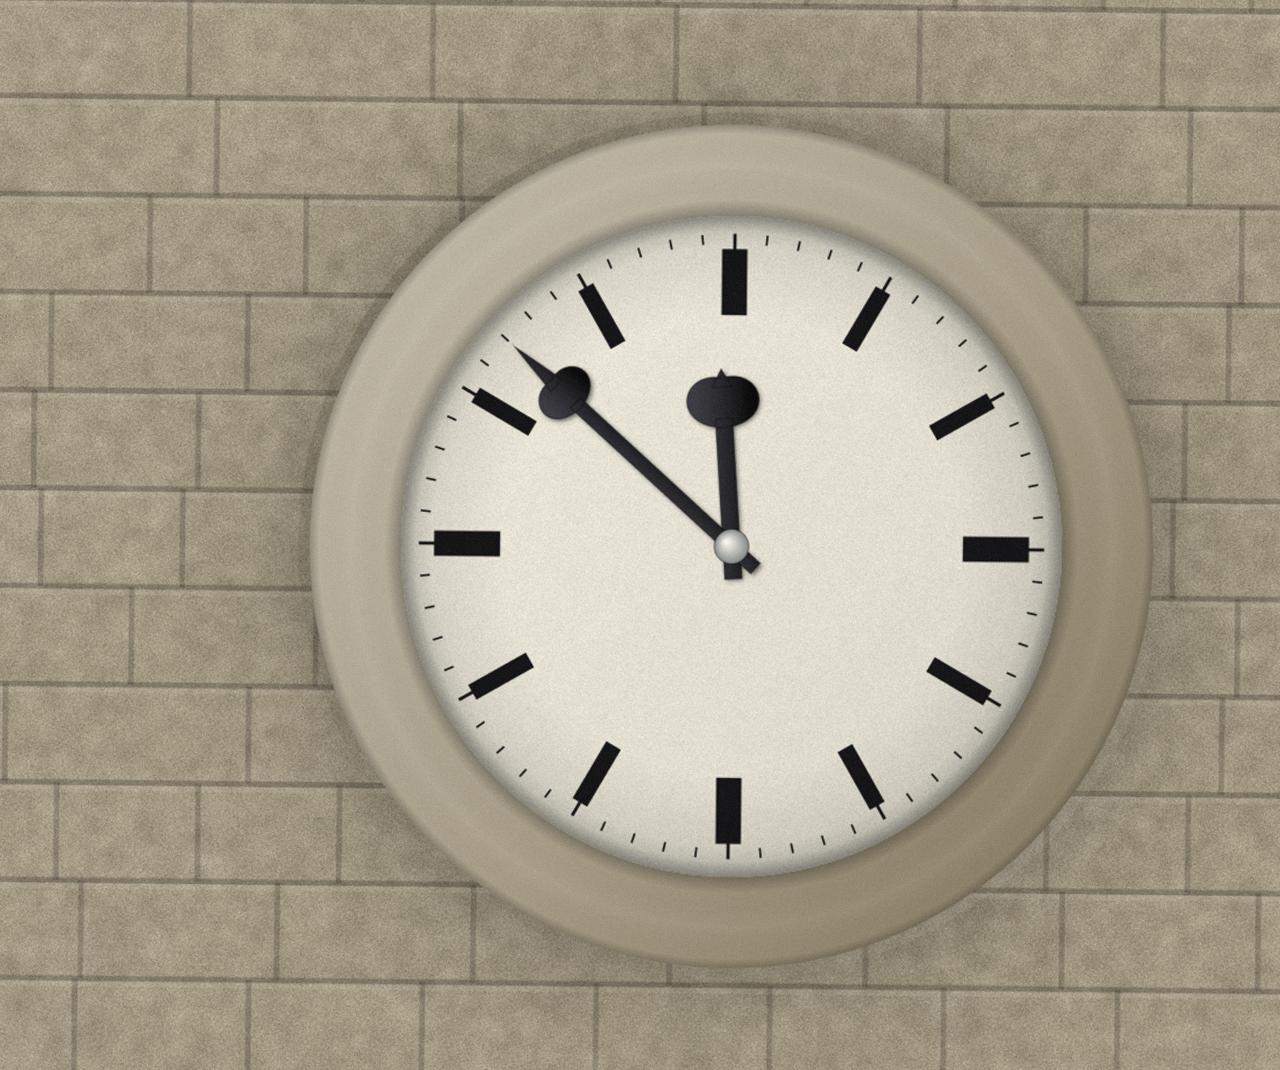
11:52
